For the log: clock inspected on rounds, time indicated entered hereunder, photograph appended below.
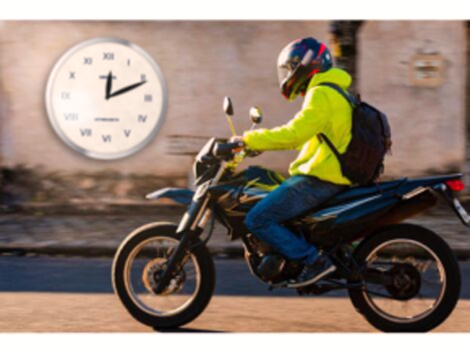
12:11
